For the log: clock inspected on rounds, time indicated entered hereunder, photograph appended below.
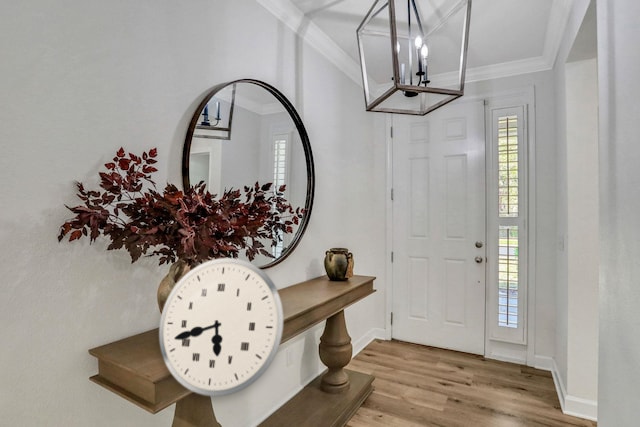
5:42
